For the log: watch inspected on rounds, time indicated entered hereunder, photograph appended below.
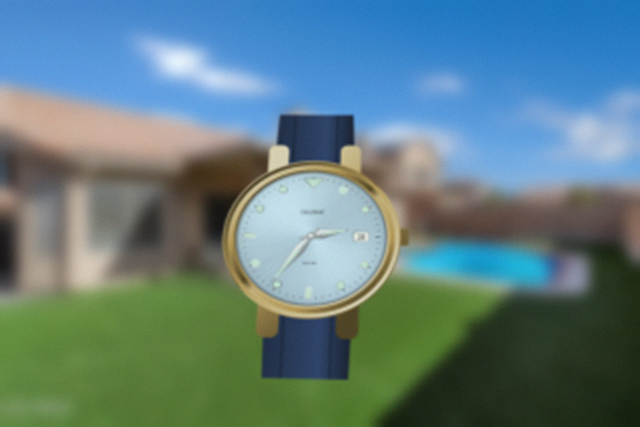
2:36
